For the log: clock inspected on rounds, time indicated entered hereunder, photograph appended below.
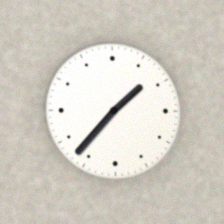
1:37
